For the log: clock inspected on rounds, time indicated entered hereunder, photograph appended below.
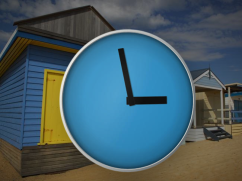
2:58
